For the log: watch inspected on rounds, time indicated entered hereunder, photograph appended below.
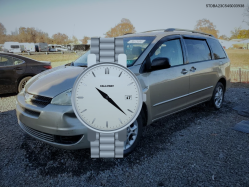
10:22
